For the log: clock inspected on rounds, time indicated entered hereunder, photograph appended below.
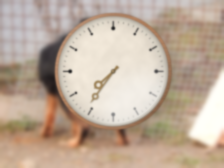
7:36
